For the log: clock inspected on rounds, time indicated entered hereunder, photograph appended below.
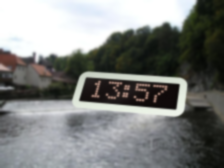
13:57
